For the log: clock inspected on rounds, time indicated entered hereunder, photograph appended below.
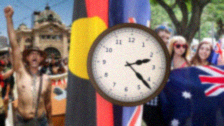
2:22
